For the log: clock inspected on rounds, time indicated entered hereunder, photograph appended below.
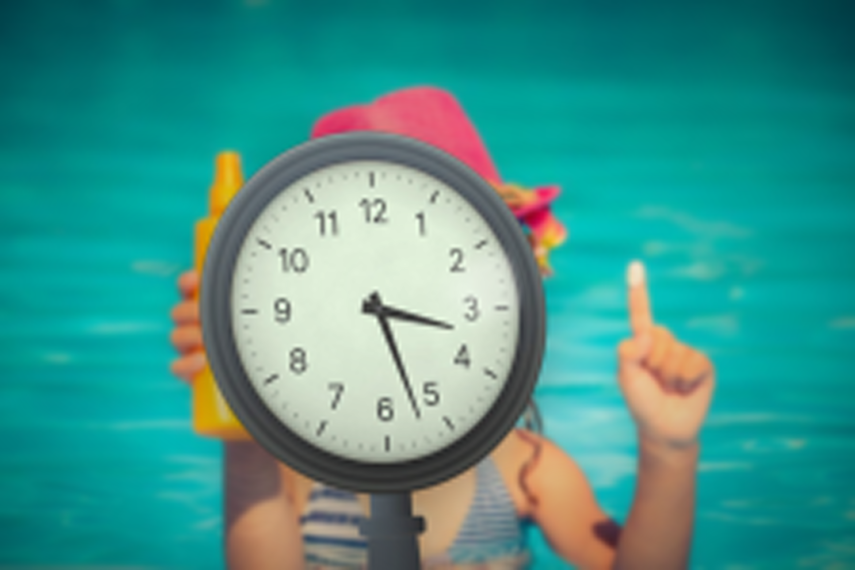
3:27
